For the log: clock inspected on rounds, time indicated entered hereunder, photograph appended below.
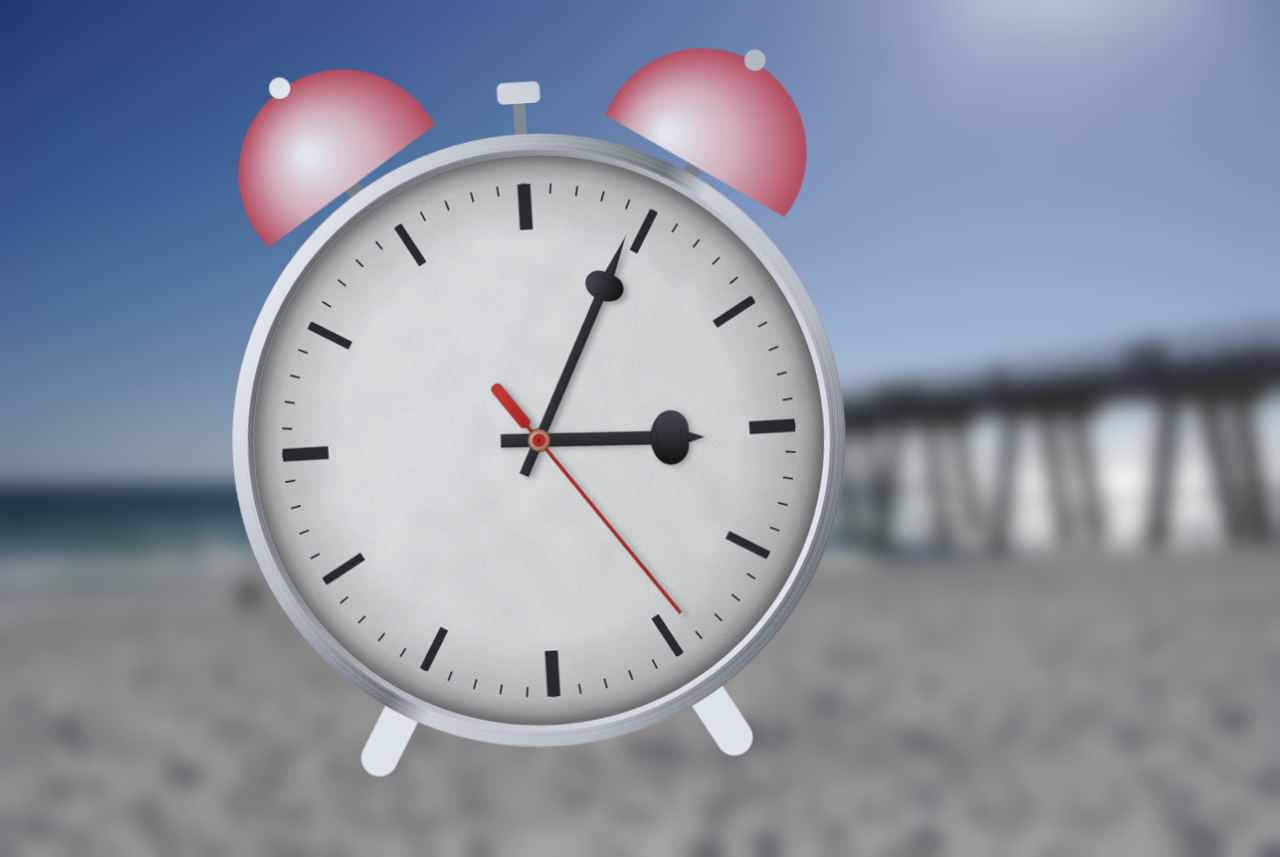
3:04:24
